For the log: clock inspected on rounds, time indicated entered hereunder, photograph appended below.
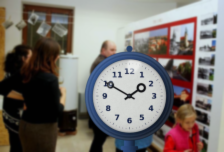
1:50
